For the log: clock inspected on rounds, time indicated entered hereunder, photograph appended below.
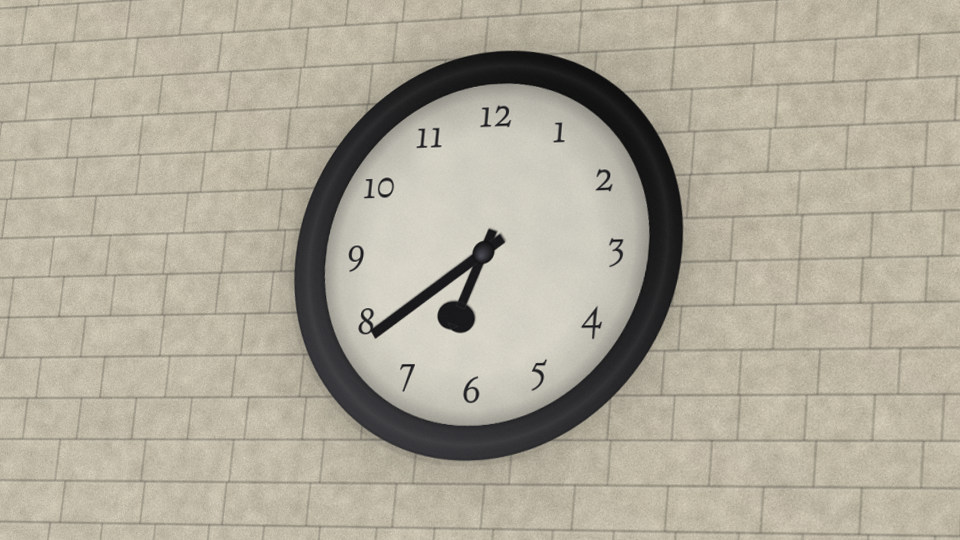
6:39
